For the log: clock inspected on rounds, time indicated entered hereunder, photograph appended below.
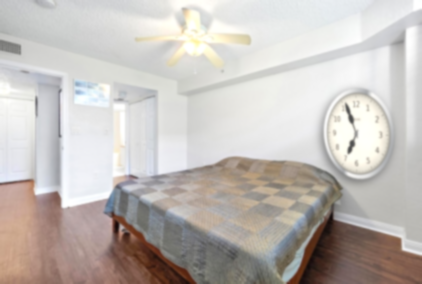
6:56
